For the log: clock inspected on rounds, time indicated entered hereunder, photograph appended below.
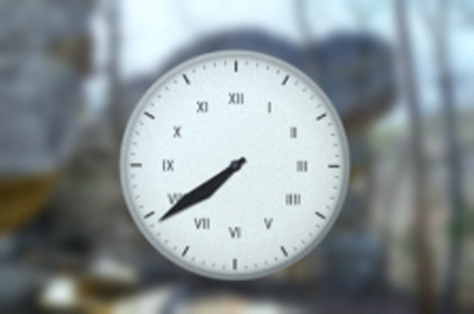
7:39
